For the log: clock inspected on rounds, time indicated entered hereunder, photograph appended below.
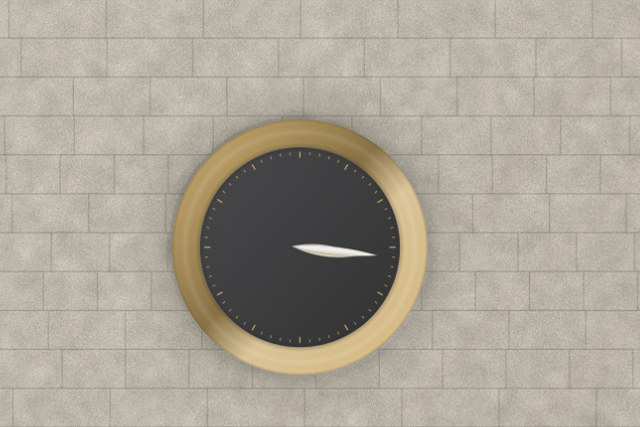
3:16
